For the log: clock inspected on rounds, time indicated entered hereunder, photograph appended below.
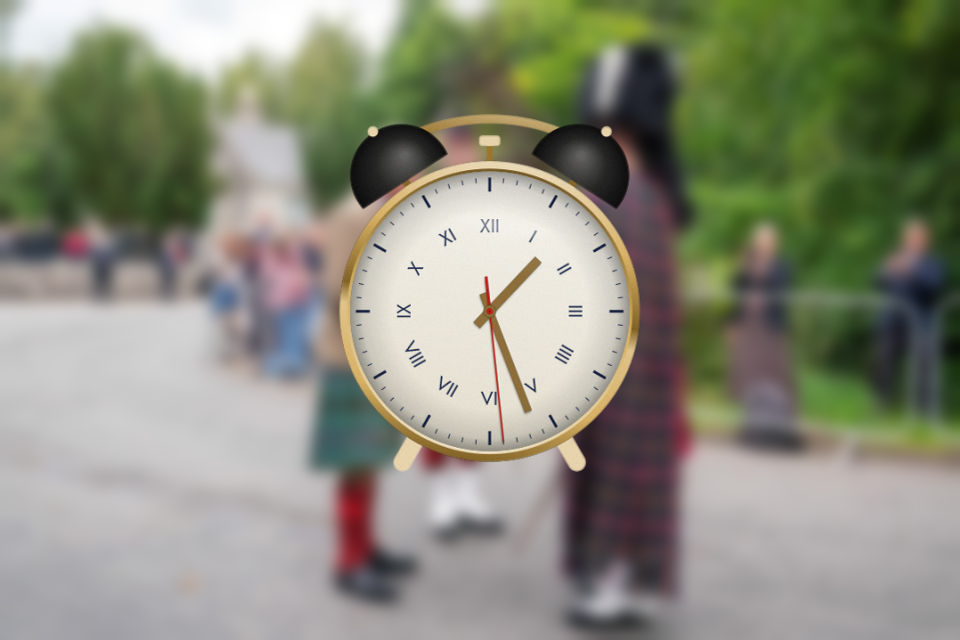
1:26:29
